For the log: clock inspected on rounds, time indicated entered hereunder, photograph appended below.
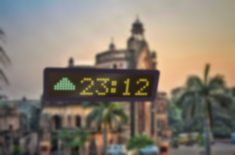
23:12
